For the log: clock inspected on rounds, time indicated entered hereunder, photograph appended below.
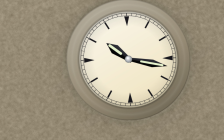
10:17
